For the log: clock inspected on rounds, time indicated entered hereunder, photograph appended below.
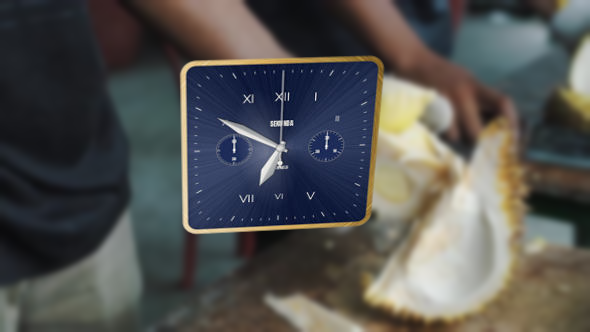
6:50
